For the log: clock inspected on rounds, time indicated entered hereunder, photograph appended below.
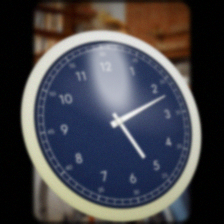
5:12
